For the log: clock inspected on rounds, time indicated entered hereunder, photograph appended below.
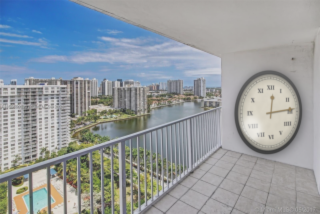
12:14
